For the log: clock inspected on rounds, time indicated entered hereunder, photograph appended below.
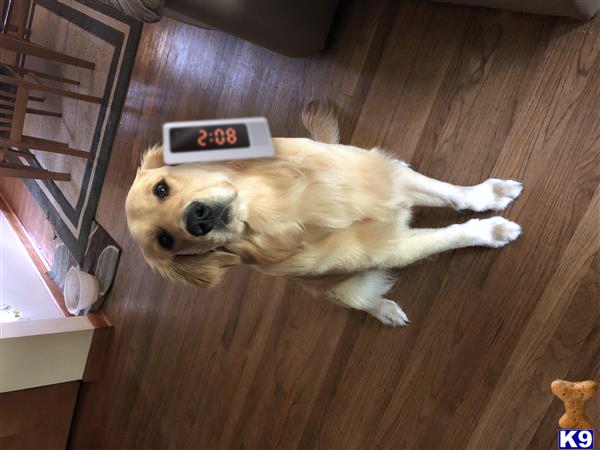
2:08
